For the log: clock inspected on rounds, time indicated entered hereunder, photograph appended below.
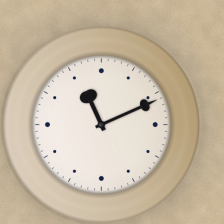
11:11
